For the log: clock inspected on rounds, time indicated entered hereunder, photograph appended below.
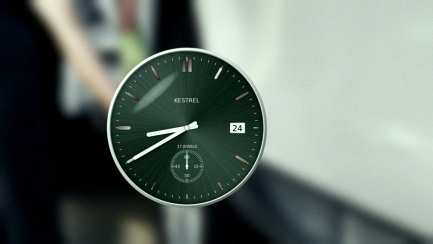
8:40
